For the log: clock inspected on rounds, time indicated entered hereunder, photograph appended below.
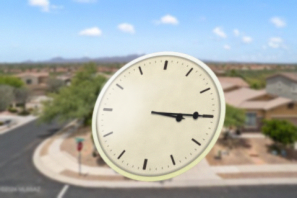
3:15
